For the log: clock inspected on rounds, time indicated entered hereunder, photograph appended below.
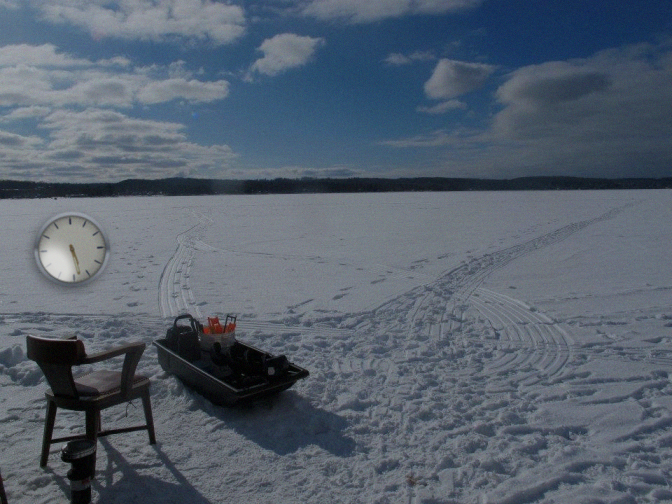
5:28
